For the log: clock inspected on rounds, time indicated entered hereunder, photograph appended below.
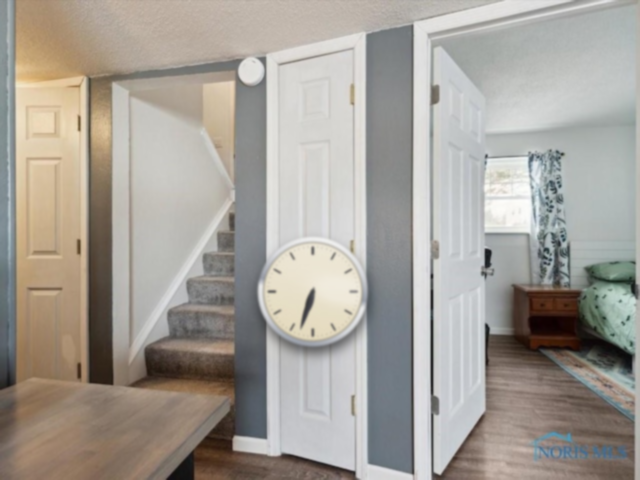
6:33
